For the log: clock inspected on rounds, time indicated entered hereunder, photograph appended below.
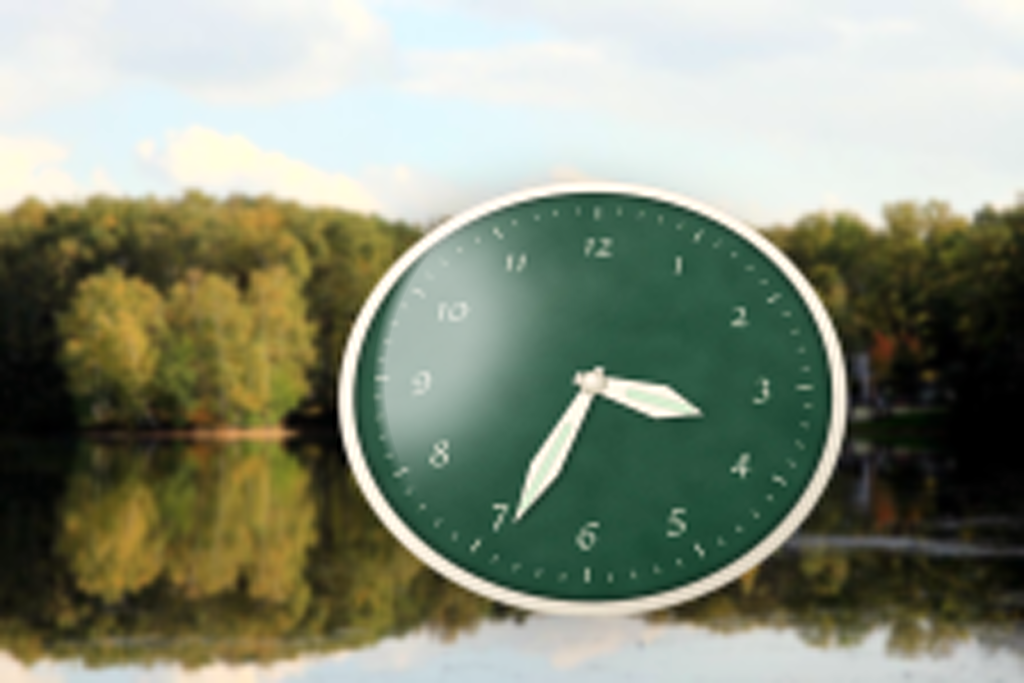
3:34
